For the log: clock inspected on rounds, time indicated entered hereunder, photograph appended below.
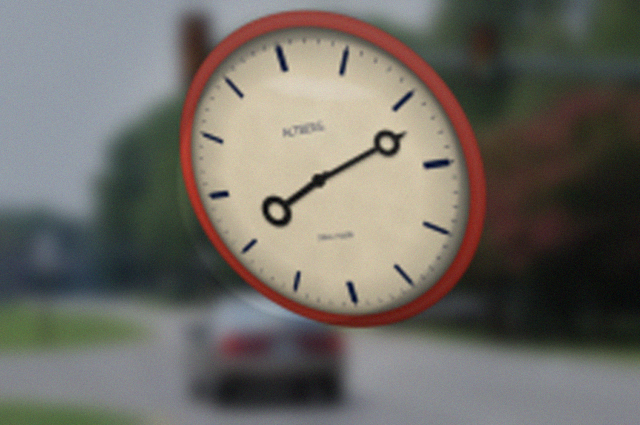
8:12
